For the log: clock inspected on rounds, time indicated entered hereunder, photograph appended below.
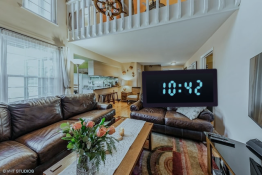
10:42
